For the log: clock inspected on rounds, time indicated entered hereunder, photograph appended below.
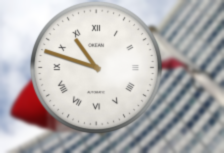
10:48
